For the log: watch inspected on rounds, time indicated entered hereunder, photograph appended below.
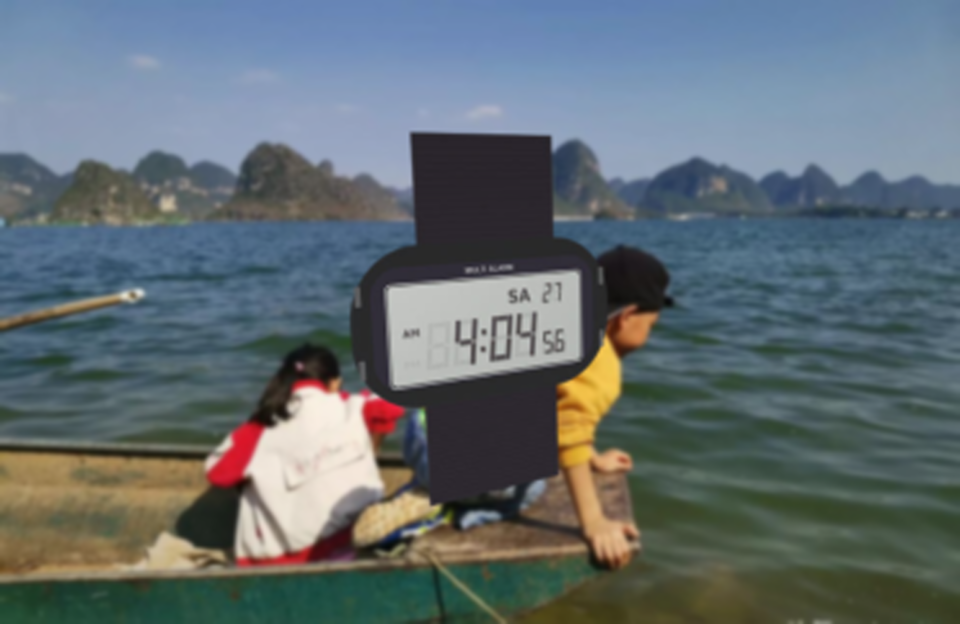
4:04:56
